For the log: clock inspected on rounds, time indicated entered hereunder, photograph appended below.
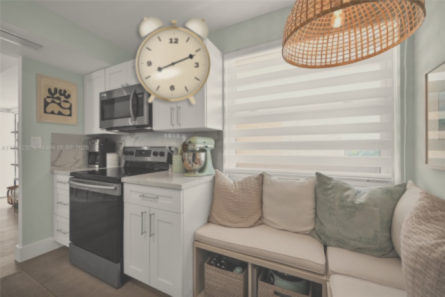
8:11
